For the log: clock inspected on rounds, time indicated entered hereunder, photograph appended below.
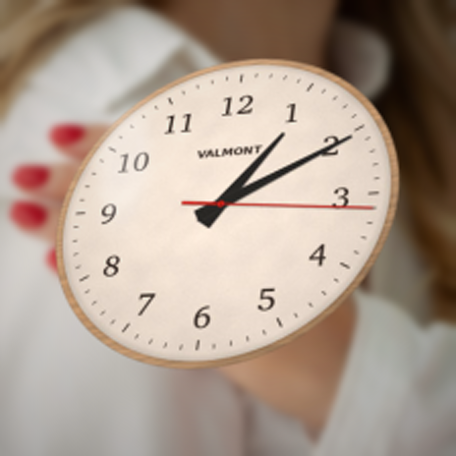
1:10:16
